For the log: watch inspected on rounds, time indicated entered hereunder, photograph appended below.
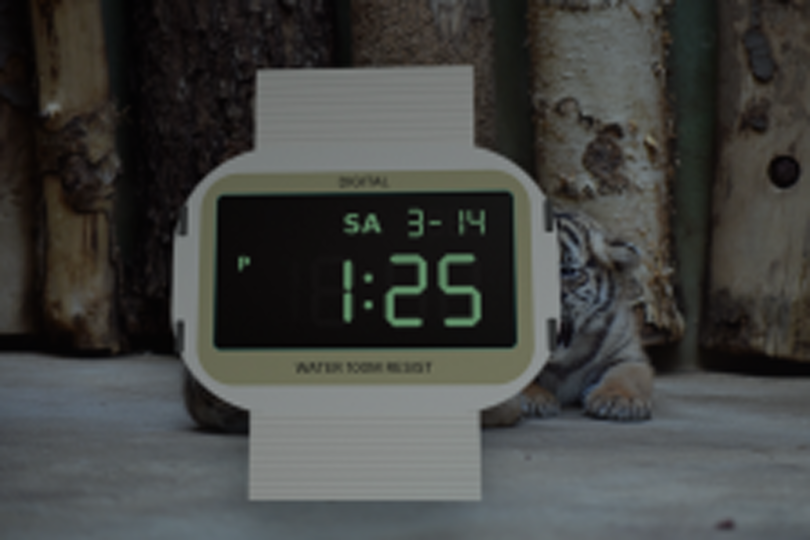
1:25
